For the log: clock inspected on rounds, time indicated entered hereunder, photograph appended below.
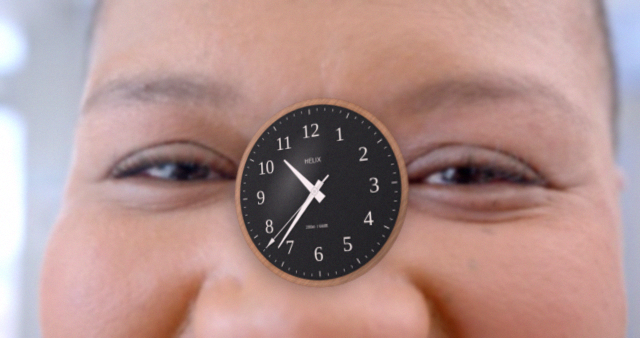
10:36:38
